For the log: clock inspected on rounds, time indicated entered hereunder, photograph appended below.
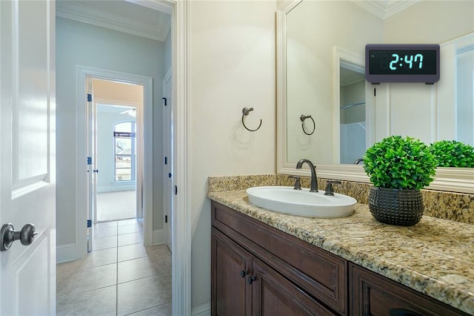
2:47
